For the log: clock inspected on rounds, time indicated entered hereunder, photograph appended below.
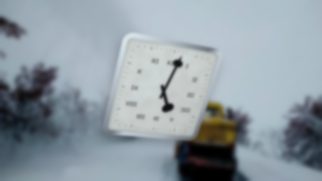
5:02
